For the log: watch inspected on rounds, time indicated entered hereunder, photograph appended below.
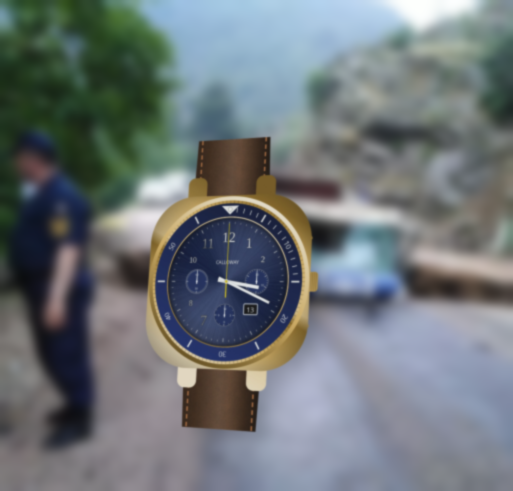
3:19
